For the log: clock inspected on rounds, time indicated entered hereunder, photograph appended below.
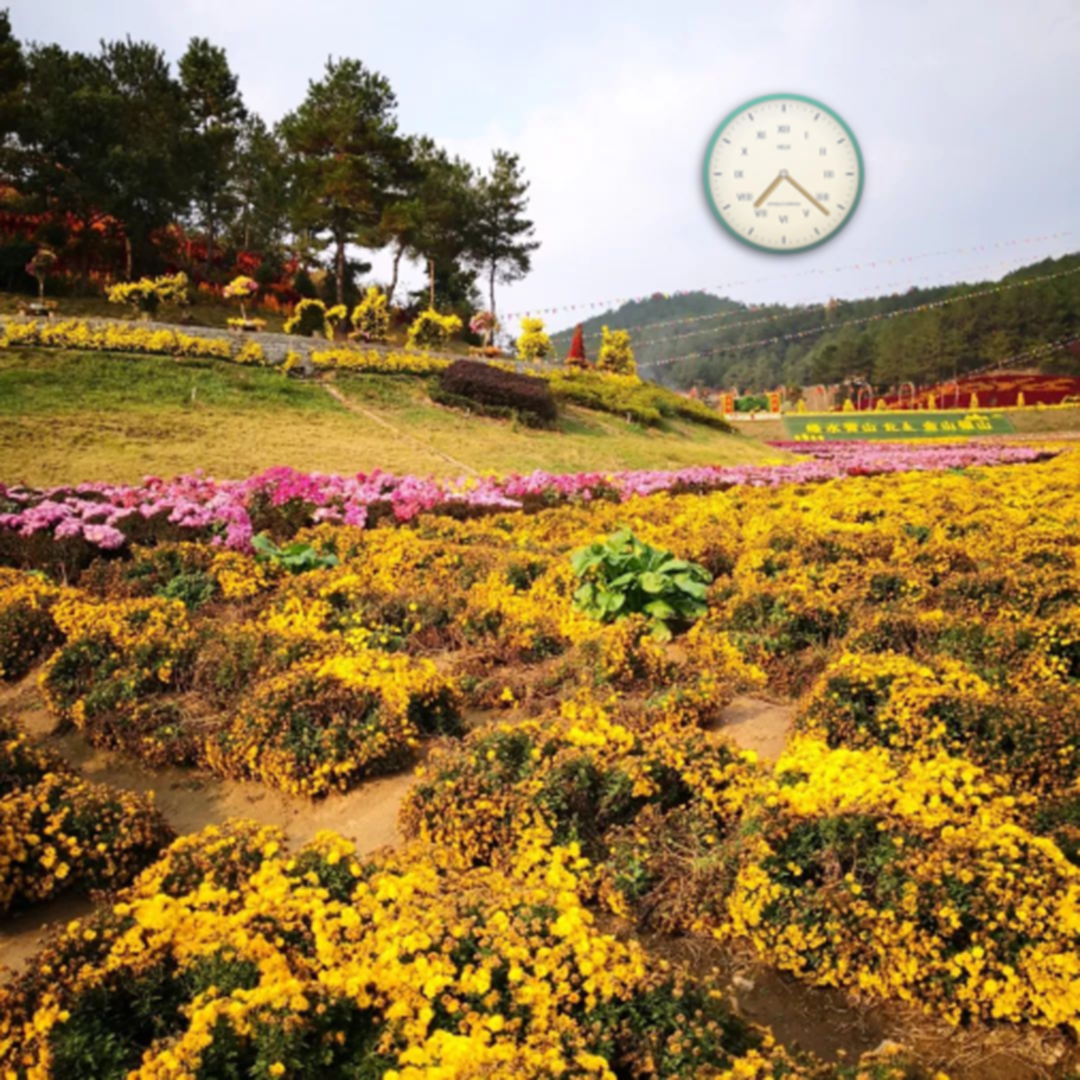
7:22
